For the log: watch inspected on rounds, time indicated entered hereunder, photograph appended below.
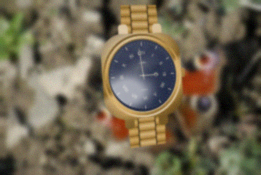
2:59
